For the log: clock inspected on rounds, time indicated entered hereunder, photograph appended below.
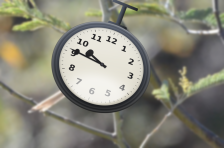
9:46
